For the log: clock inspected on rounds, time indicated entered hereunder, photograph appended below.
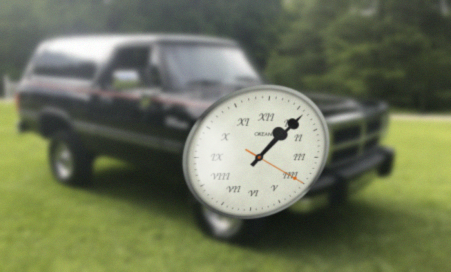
1:06:20
